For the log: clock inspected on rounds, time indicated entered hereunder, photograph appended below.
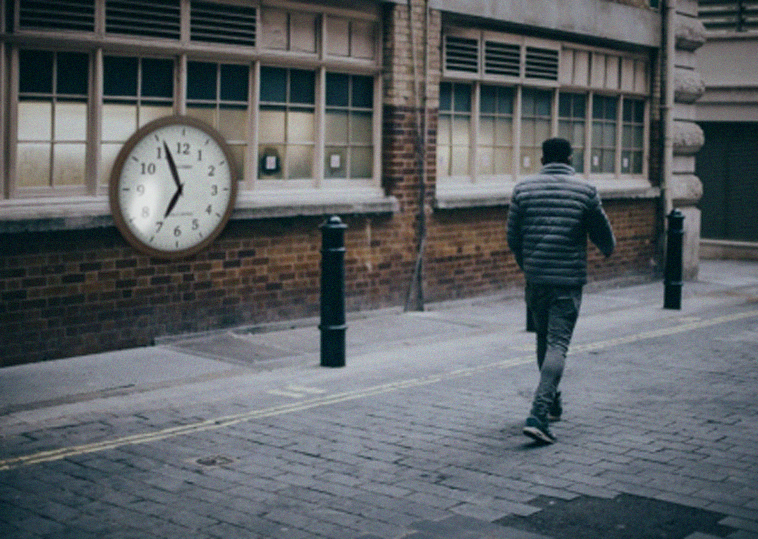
6:56
